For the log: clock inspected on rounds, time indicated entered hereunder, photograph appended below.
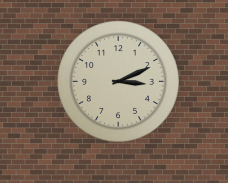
3:11
